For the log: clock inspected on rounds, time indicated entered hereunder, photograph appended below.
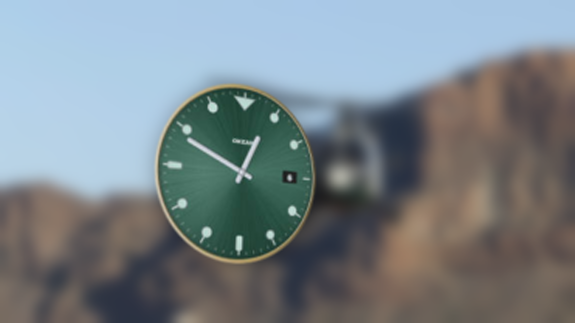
12:49
